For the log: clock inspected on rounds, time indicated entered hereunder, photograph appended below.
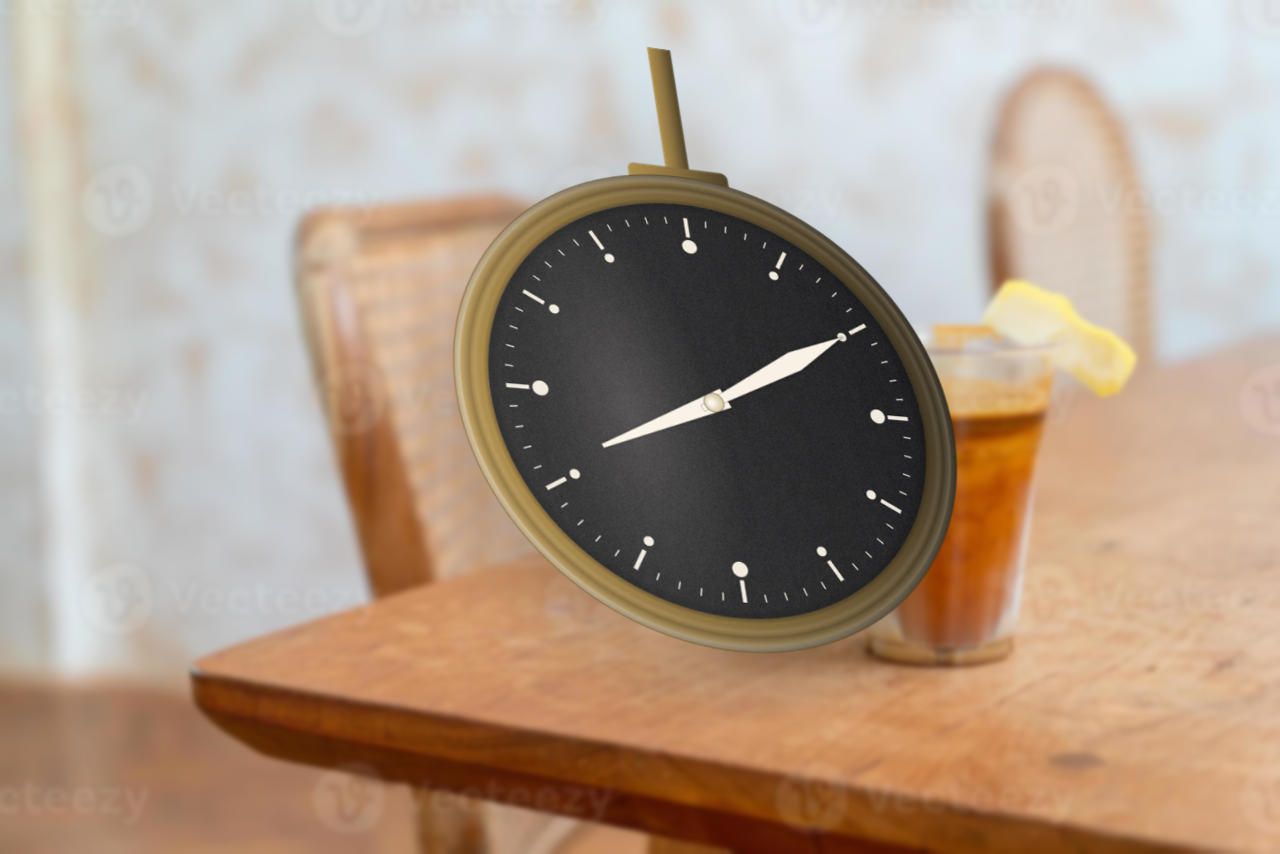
8:10
